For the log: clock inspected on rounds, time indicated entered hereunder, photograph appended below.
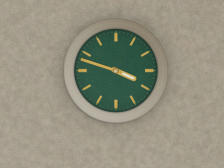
3:48
